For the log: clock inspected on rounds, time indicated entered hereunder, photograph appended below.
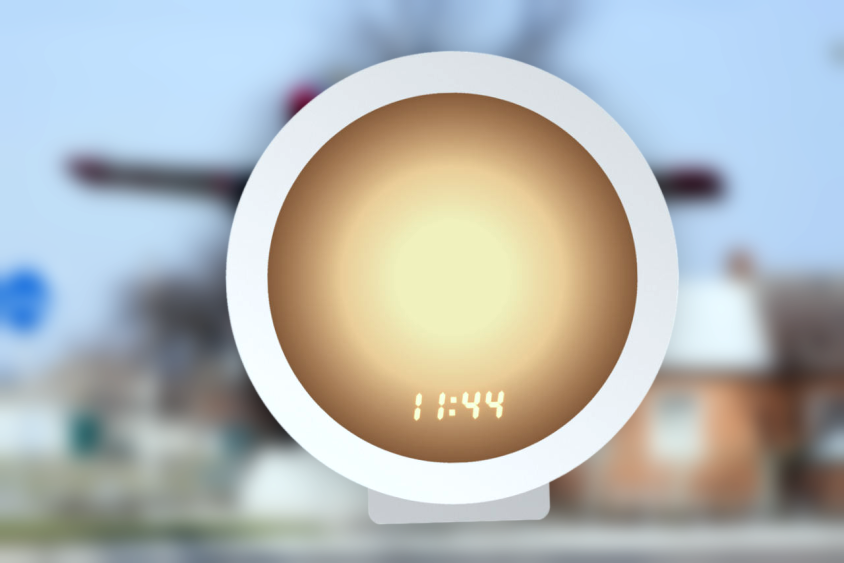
11:44
